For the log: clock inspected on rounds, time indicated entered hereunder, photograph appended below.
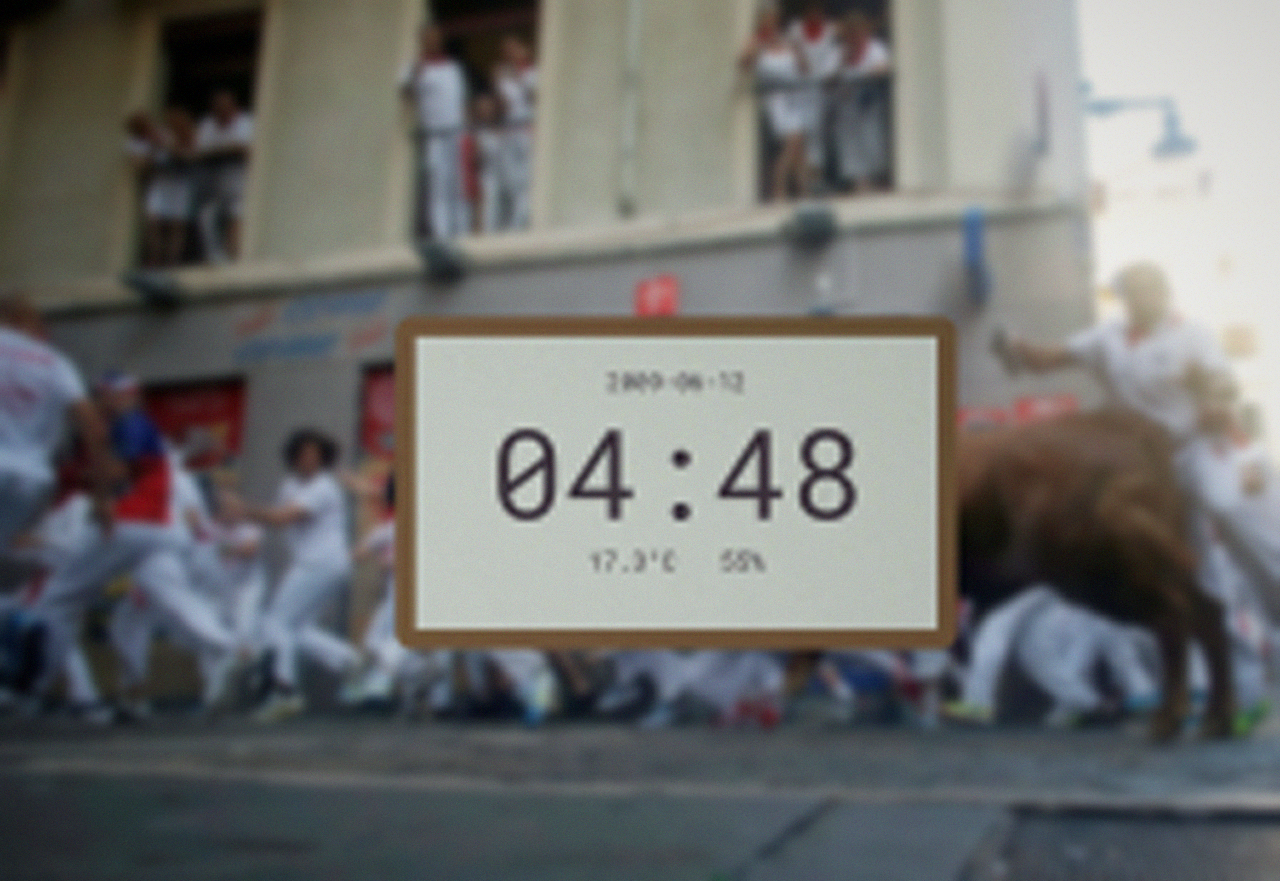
4:48
